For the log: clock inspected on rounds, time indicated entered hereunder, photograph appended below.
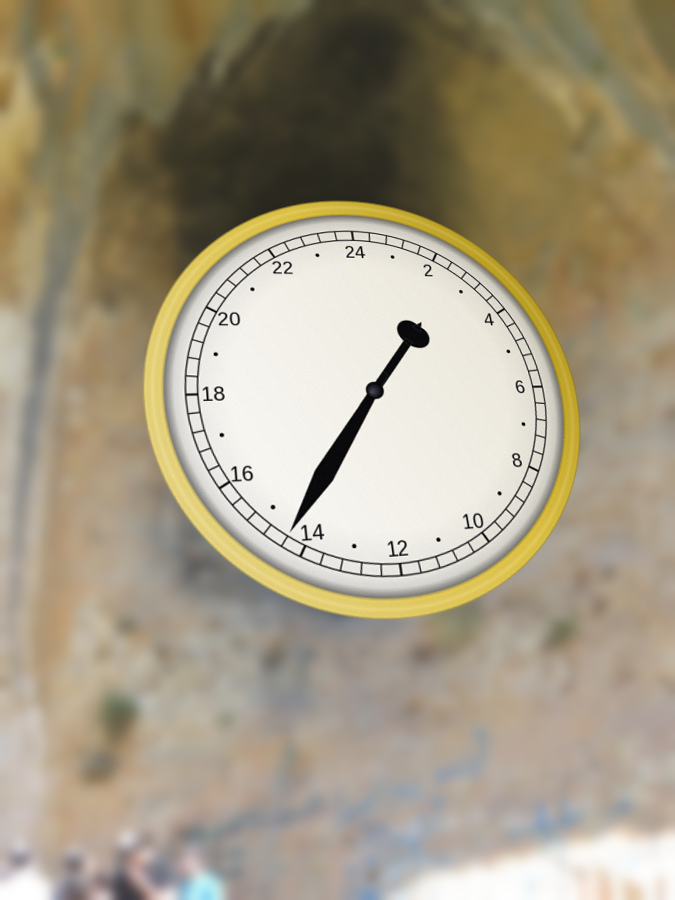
2:36
